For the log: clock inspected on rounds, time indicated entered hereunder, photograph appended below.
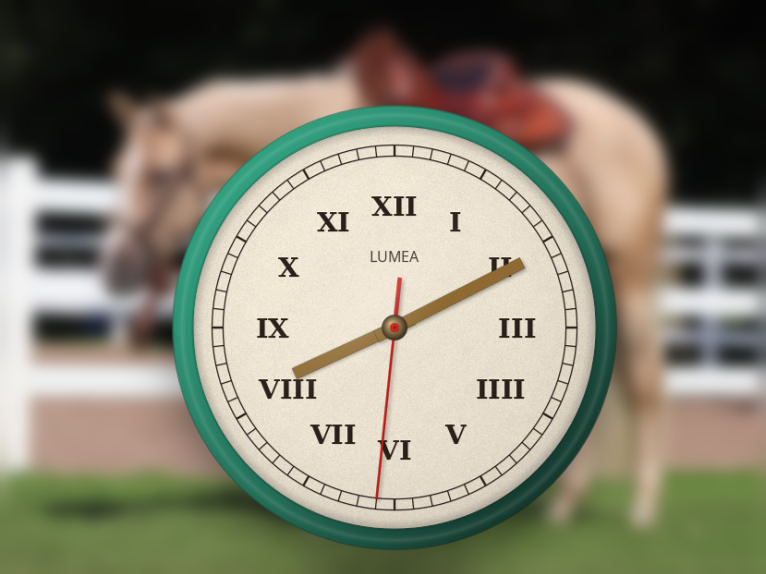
8:10:31
